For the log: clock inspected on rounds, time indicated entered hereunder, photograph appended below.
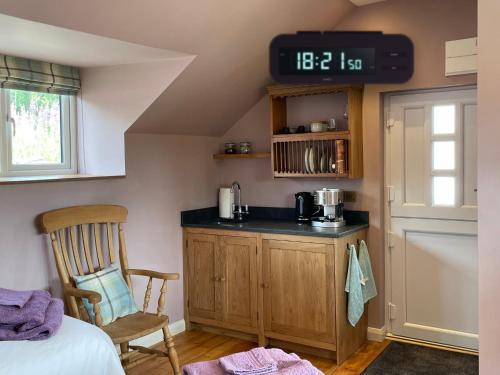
18:21
